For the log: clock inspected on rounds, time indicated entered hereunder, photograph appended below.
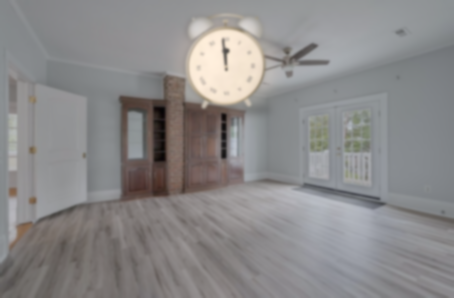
11:59
